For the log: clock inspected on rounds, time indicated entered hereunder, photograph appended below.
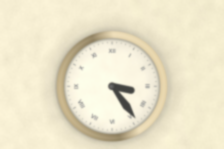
3:24
